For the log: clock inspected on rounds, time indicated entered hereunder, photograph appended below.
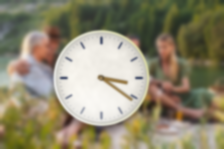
3:21
